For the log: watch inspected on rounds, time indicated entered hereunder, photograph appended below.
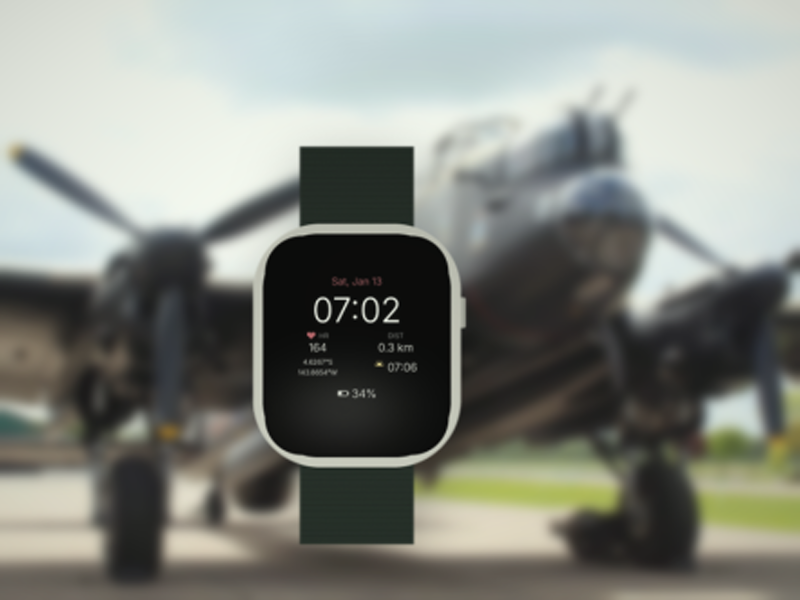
7:02
